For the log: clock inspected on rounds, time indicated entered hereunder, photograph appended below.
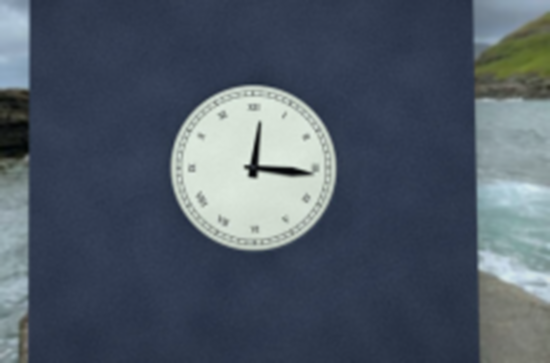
12:16
